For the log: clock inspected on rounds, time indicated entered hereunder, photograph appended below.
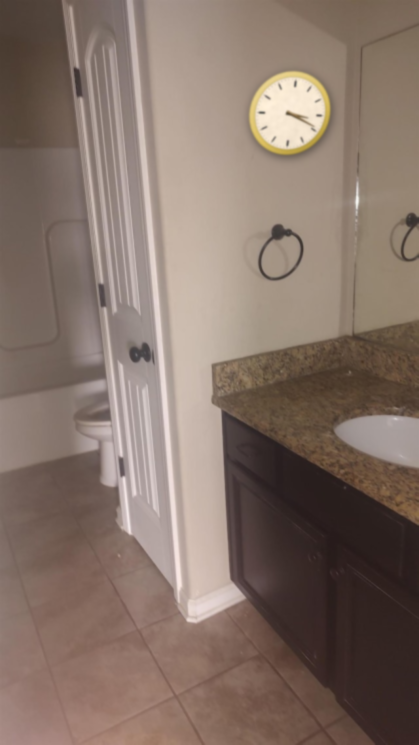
3:19
